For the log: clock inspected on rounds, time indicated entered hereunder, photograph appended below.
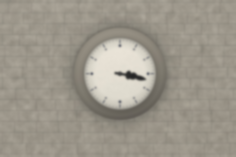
3:17
